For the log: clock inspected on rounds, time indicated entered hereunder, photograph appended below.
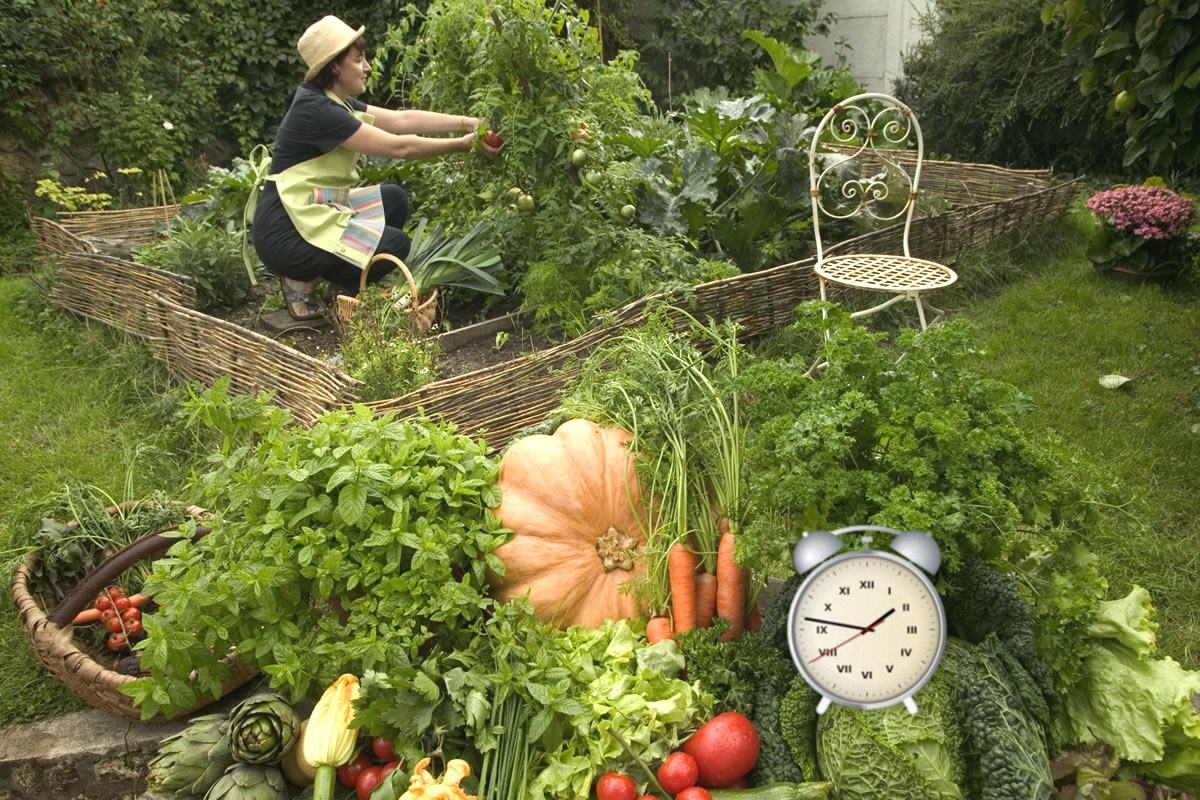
1:46:40
